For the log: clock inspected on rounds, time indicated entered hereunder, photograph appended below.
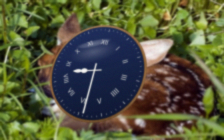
8:29
